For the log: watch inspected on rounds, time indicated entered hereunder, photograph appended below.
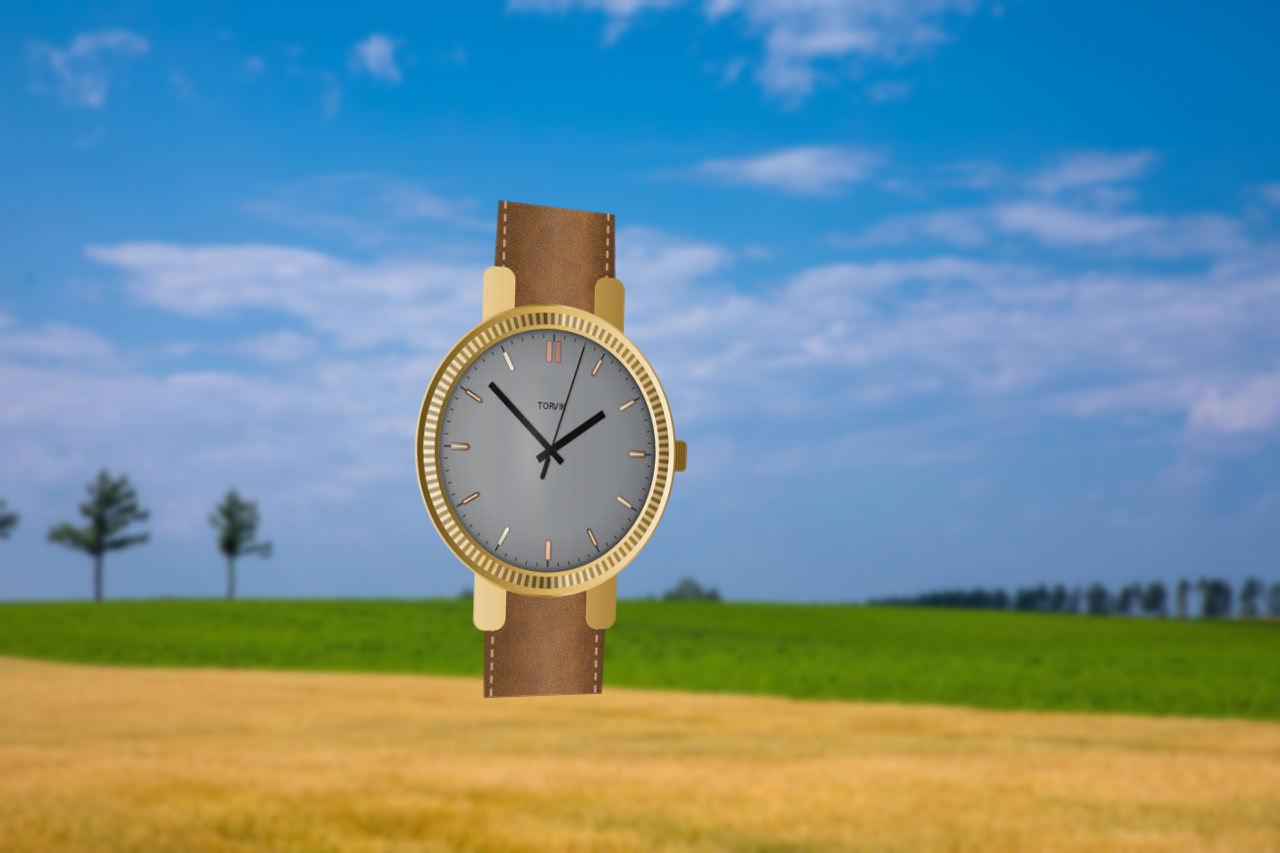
1:52:03
